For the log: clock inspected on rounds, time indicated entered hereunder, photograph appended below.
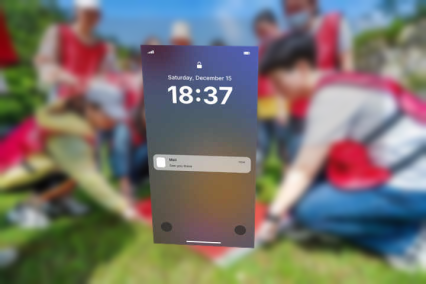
18:37
